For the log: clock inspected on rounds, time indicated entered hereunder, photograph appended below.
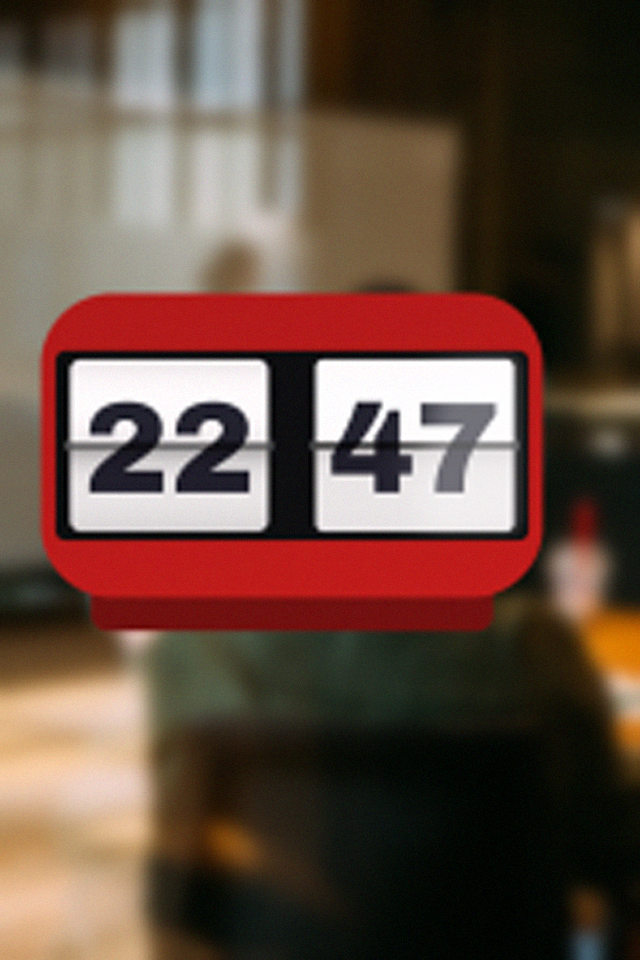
22:47
